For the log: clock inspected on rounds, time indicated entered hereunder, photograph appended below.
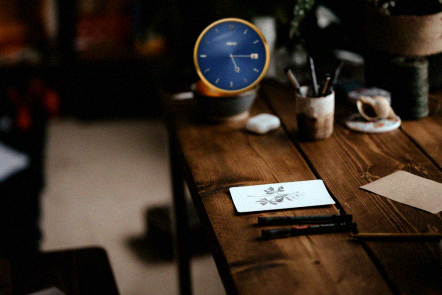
5:15
